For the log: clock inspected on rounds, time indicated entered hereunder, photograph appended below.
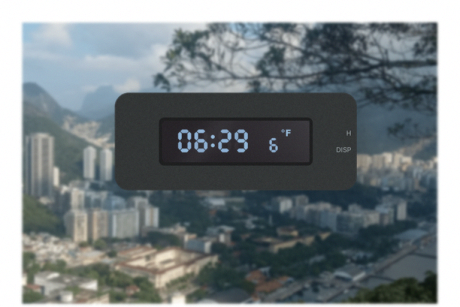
6:29
